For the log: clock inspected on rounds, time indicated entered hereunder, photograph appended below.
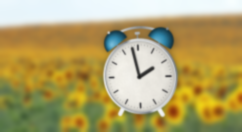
1:58
